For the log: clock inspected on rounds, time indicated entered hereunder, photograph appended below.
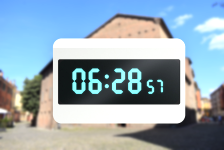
6:28:57
